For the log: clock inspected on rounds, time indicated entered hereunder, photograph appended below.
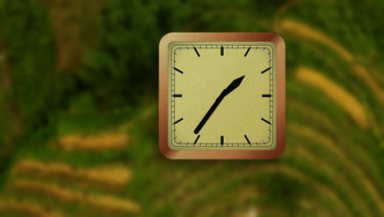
1:36
